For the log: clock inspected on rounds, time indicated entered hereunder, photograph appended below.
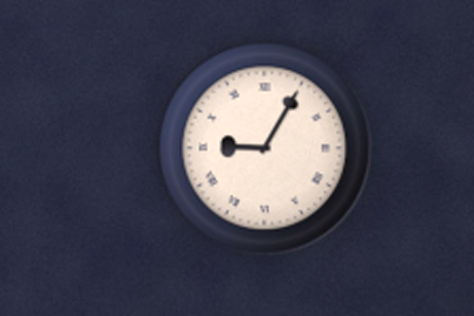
9:05
